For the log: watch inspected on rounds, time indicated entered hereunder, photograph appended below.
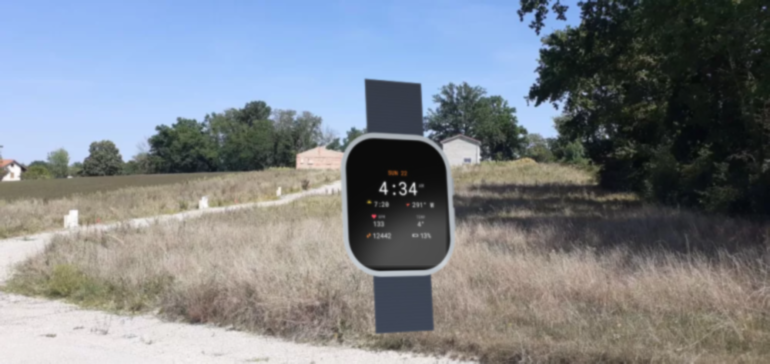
4:34
